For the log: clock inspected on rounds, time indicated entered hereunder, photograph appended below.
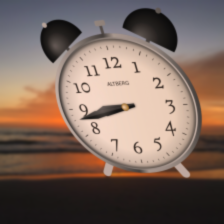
8:43
